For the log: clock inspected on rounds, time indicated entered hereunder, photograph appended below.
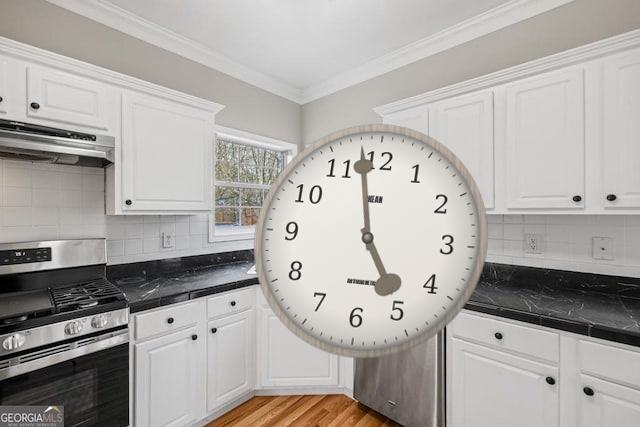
4:58
